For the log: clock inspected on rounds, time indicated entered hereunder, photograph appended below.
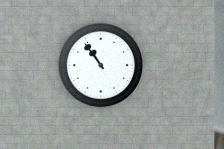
10:54
